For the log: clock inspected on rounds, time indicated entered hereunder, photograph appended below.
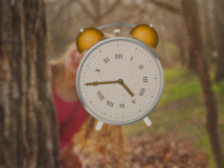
4:45
